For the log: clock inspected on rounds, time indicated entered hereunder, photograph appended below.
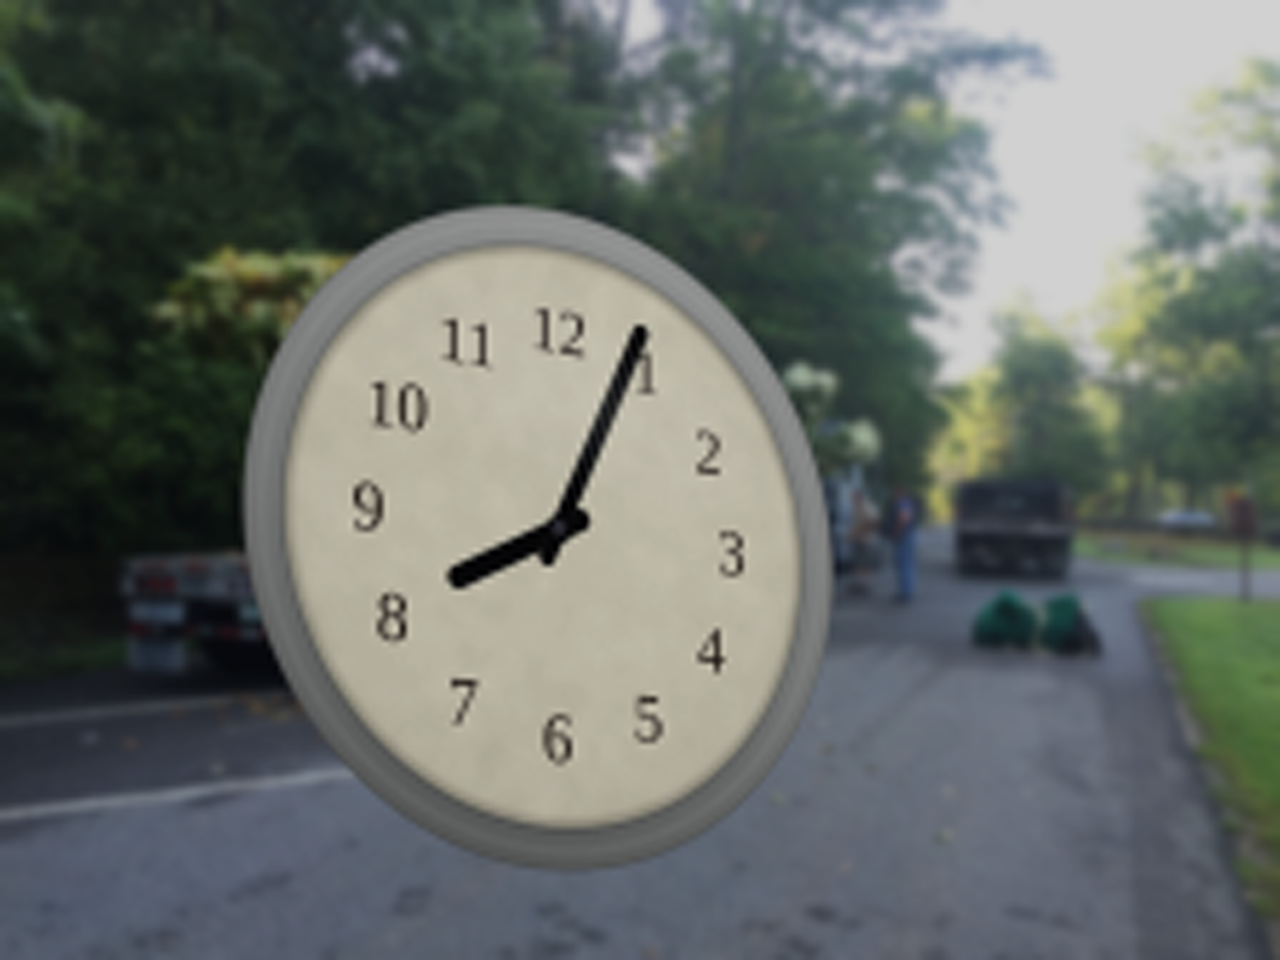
8:04
